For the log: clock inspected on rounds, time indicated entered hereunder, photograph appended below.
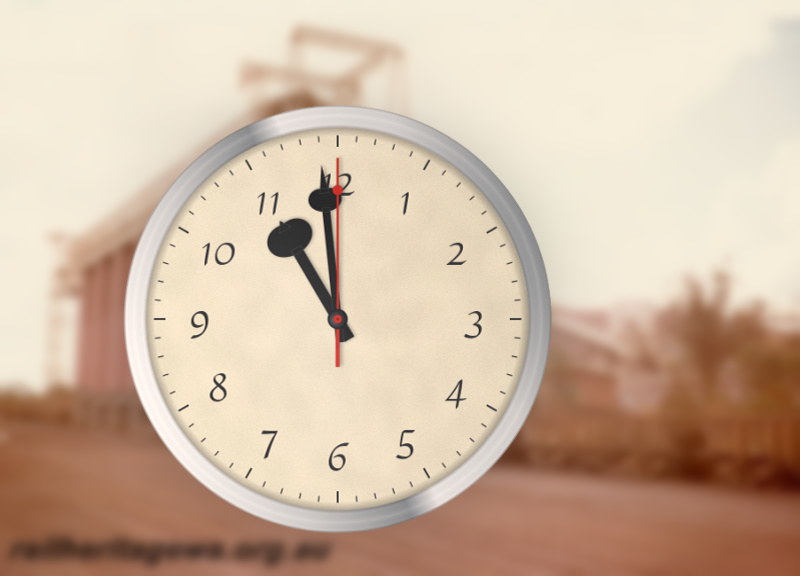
10:59:00
